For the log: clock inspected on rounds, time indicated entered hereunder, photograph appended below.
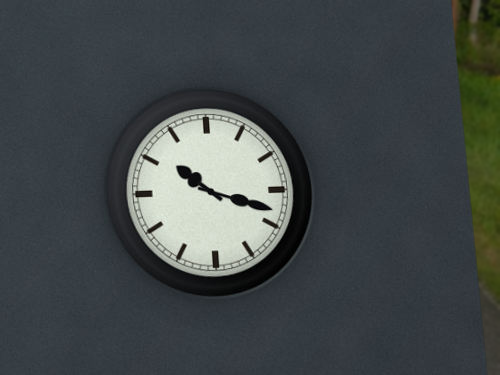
10:18
